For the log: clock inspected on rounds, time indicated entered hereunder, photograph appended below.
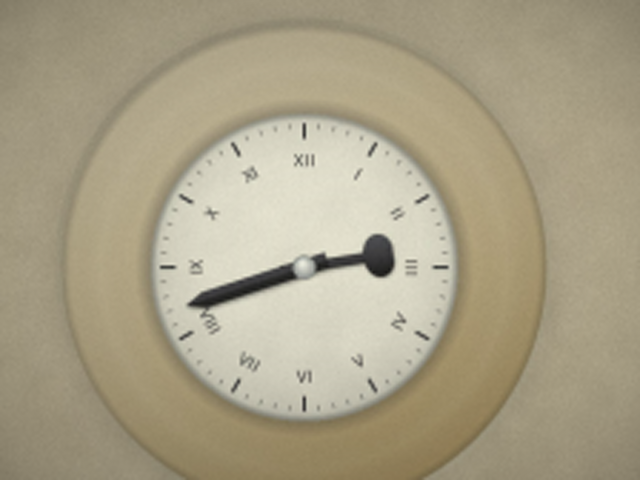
2:42
